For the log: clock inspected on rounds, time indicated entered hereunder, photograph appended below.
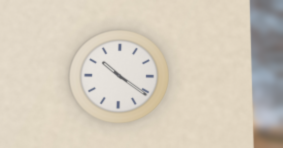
10:21
